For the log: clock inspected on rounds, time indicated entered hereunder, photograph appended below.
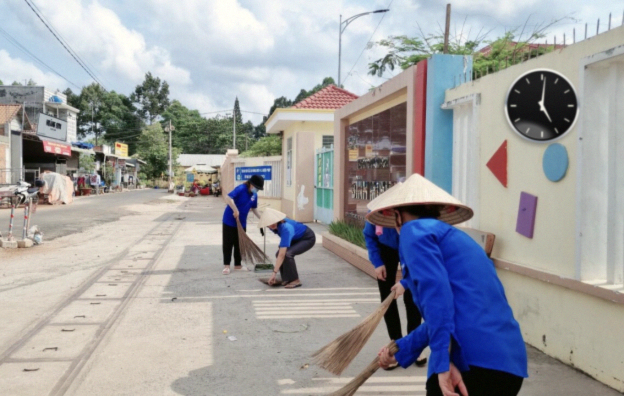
5:01
